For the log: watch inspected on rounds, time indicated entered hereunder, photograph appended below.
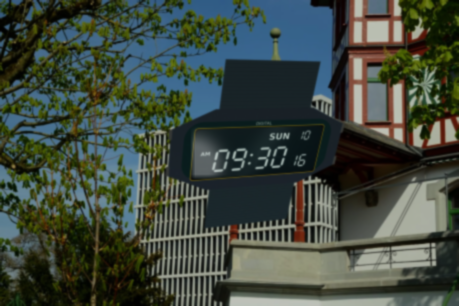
9:30:16
